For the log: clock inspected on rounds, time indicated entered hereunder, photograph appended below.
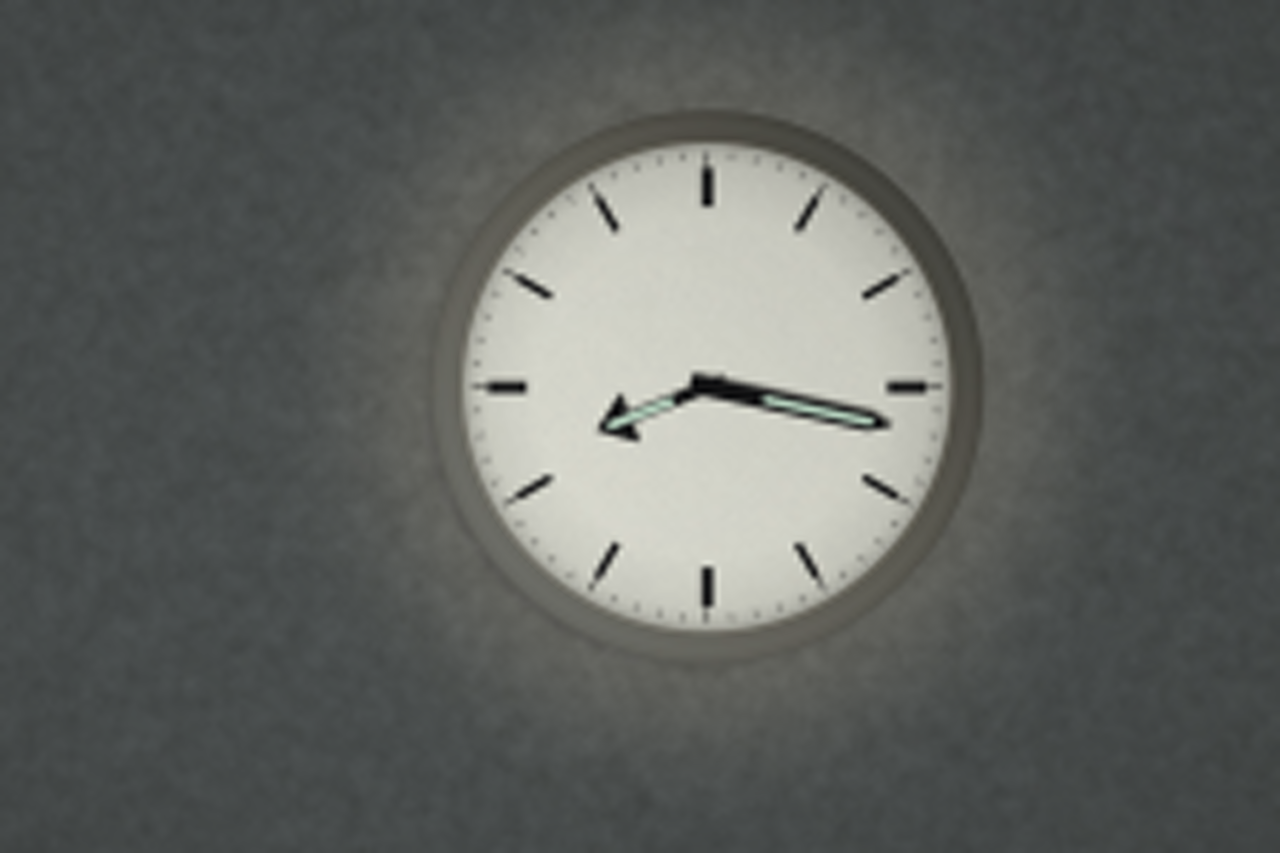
8:17
